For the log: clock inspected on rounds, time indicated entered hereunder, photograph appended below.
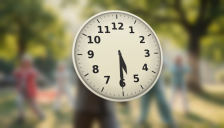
5:30
